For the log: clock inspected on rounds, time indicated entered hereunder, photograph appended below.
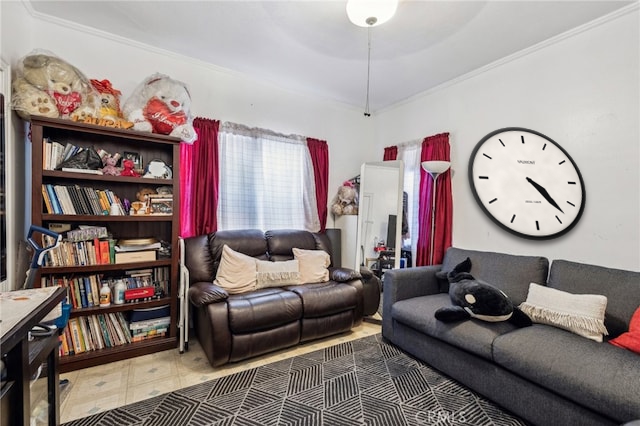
4:23
